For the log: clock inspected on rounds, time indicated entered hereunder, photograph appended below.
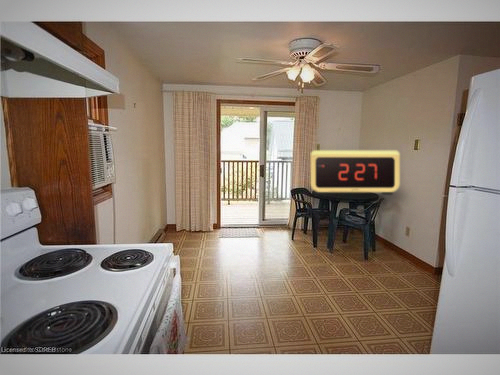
2:27
